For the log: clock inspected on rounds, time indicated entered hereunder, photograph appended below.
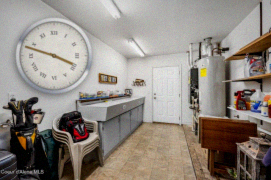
3:48
